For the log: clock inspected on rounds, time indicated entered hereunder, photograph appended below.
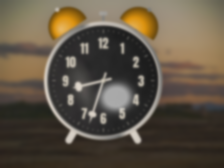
8:33
